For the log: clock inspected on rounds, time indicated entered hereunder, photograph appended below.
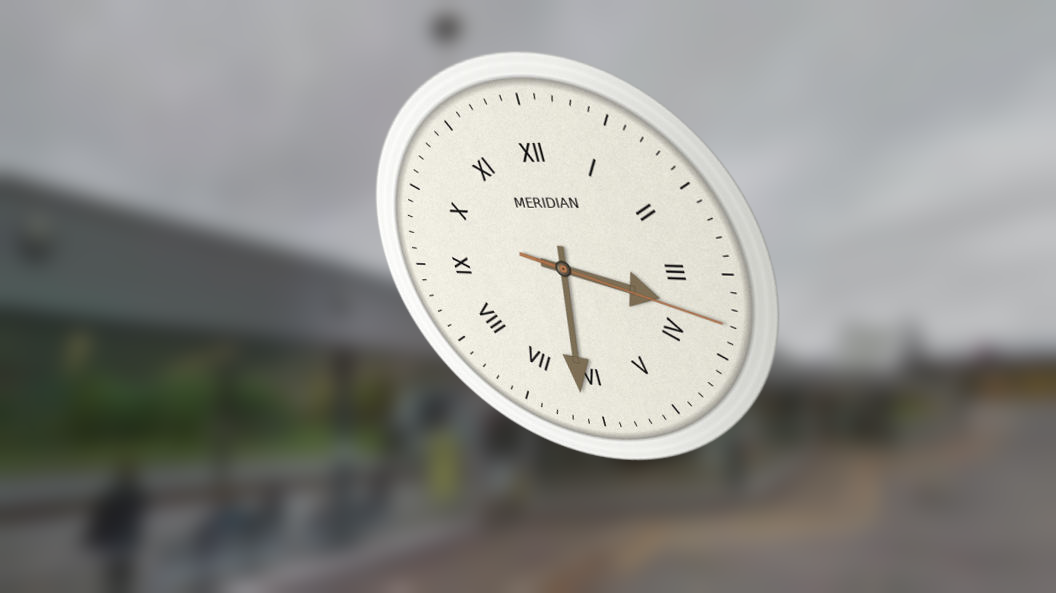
3:31:18
